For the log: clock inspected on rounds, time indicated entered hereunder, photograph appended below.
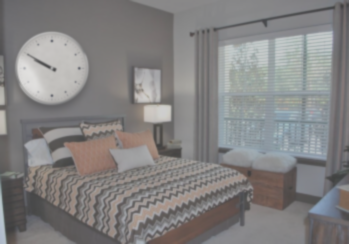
9:50
